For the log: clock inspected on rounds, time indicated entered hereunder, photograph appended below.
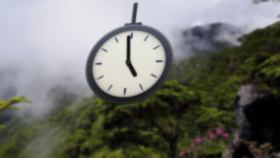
4:59
